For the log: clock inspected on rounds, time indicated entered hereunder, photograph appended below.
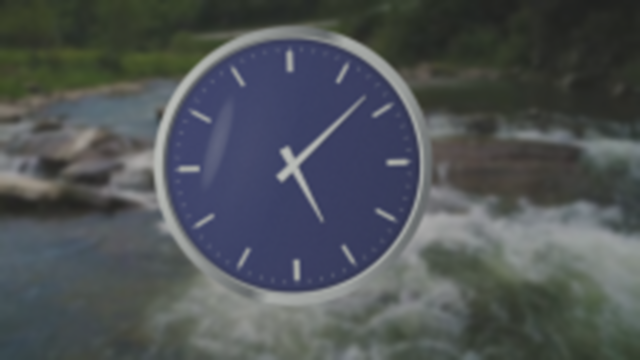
5:08
